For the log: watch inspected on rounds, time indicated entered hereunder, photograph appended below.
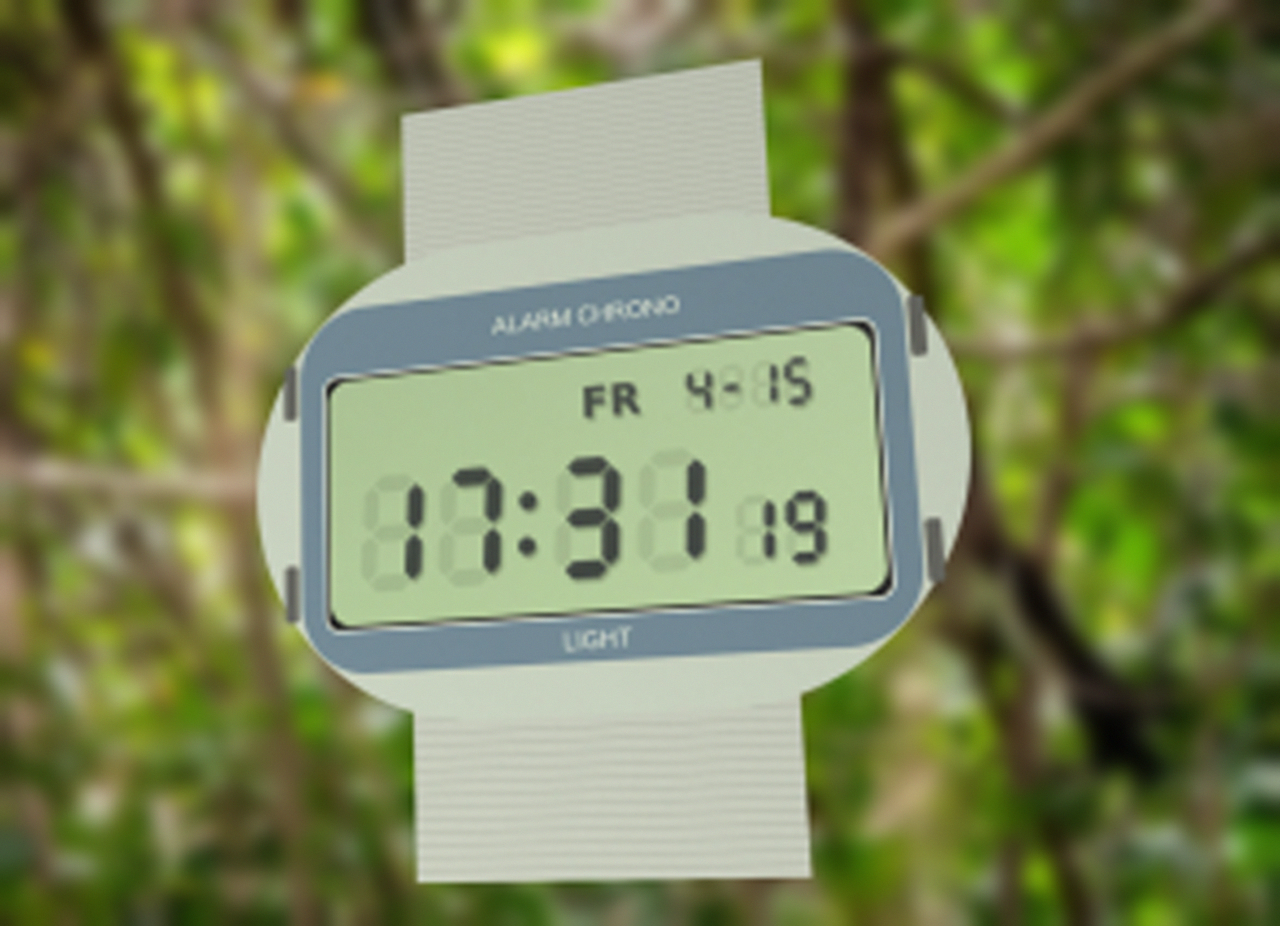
17:31:19
